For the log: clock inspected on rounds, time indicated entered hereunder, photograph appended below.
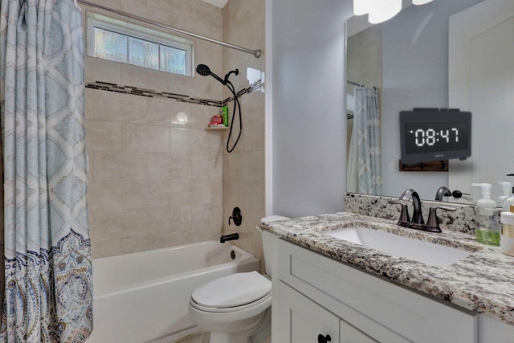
8:47
